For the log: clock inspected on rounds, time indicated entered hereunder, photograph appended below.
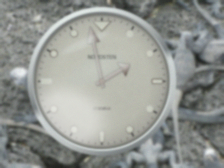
1:58
